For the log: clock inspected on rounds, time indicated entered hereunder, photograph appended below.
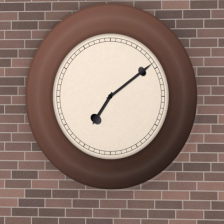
7:09
